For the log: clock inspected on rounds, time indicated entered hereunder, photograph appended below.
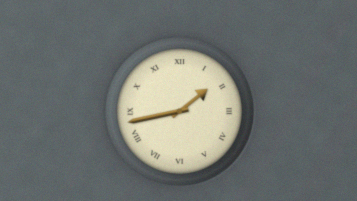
1:43
